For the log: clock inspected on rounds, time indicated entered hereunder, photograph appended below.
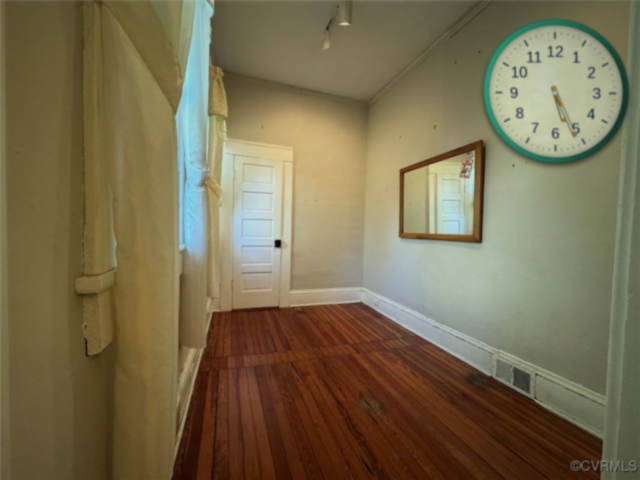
5:26
